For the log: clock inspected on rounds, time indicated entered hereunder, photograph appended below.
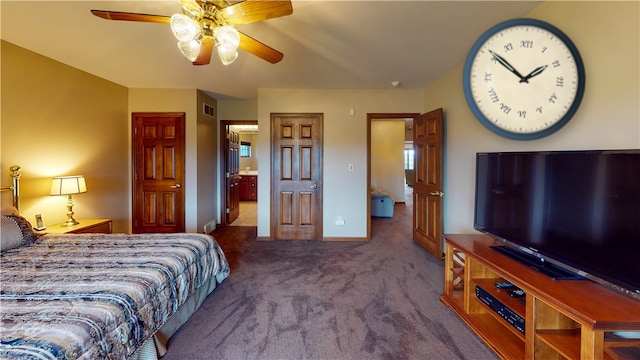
1:51
